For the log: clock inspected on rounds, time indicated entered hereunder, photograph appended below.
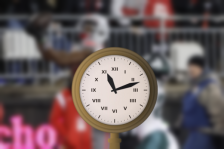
11:12
